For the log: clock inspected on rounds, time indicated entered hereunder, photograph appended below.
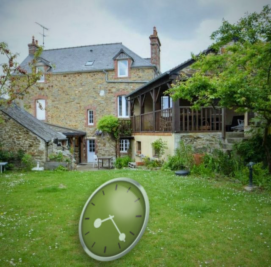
8:23
